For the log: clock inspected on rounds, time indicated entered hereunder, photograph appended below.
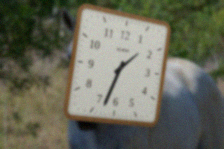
1:33
